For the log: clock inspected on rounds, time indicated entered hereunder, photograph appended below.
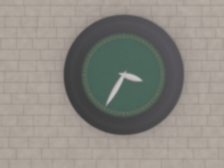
3:35
